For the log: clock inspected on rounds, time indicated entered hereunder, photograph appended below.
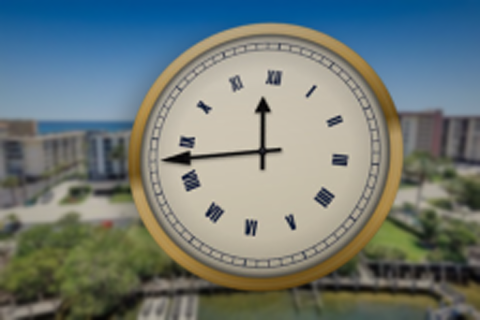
11:43
